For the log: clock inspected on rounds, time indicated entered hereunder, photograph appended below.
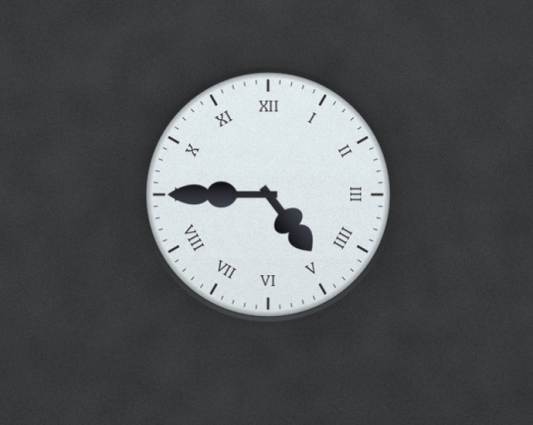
4:45
